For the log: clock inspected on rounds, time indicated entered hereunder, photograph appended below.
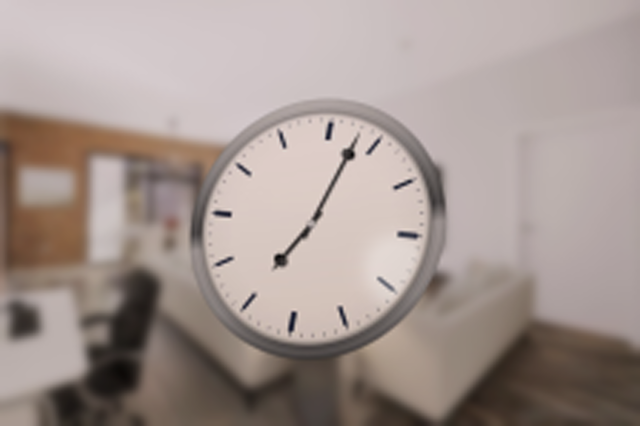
7:03
